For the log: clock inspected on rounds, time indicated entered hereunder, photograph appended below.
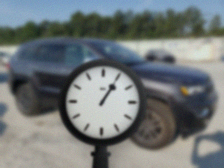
1:05
